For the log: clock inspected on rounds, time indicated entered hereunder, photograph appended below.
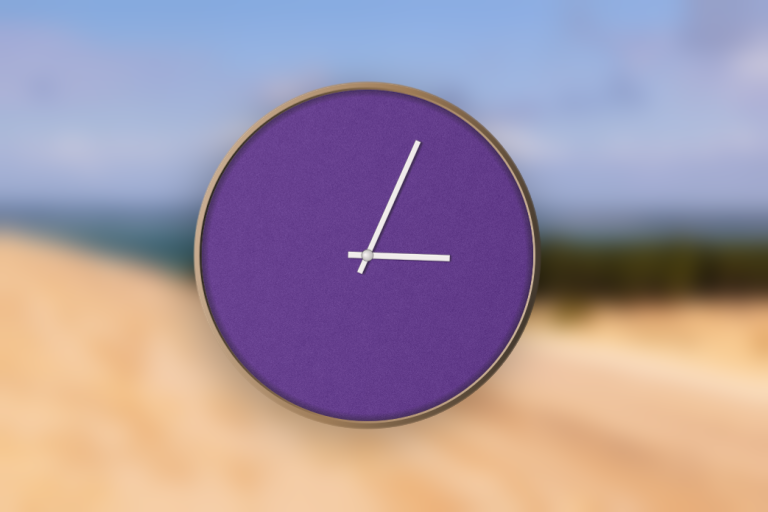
3:04
